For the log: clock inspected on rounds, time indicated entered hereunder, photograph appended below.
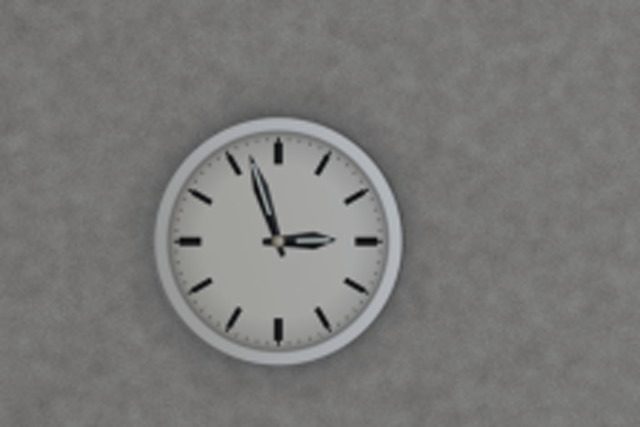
2:57
